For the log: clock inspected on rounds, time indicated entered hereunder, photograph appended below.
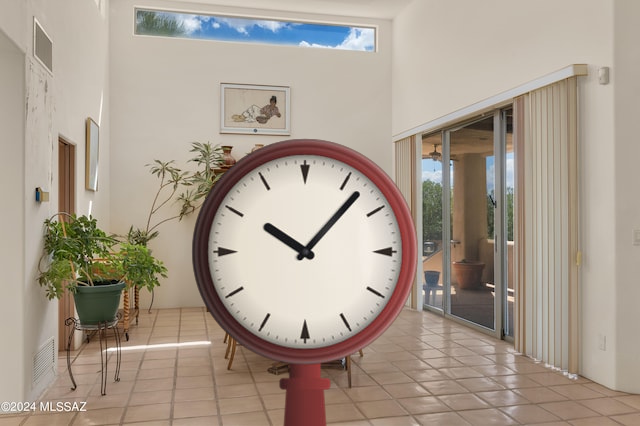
10:07
